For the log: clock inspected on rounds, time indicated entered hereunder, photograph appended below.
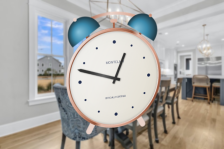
12:48
